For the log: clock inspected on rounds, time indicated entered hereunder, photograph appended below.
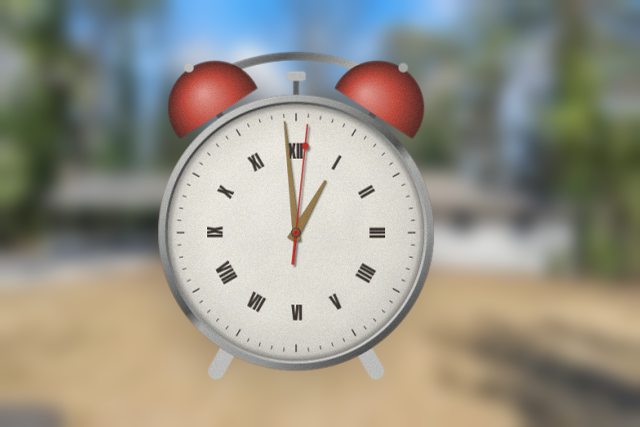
12:59:01
